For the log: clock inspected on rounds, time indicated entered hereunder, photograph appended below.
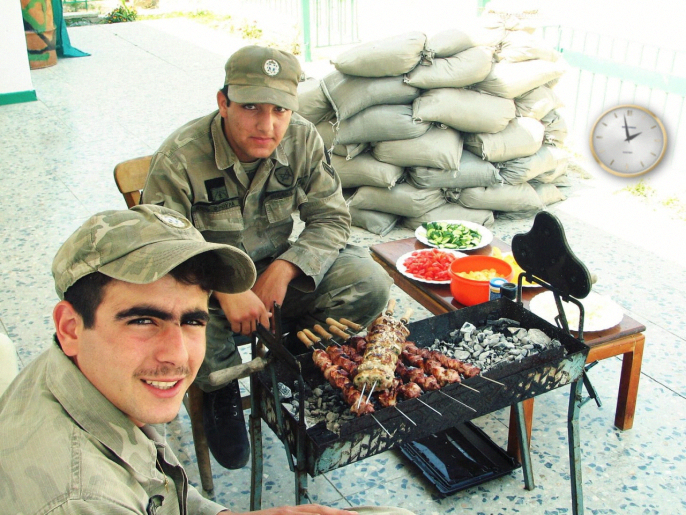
1:58
